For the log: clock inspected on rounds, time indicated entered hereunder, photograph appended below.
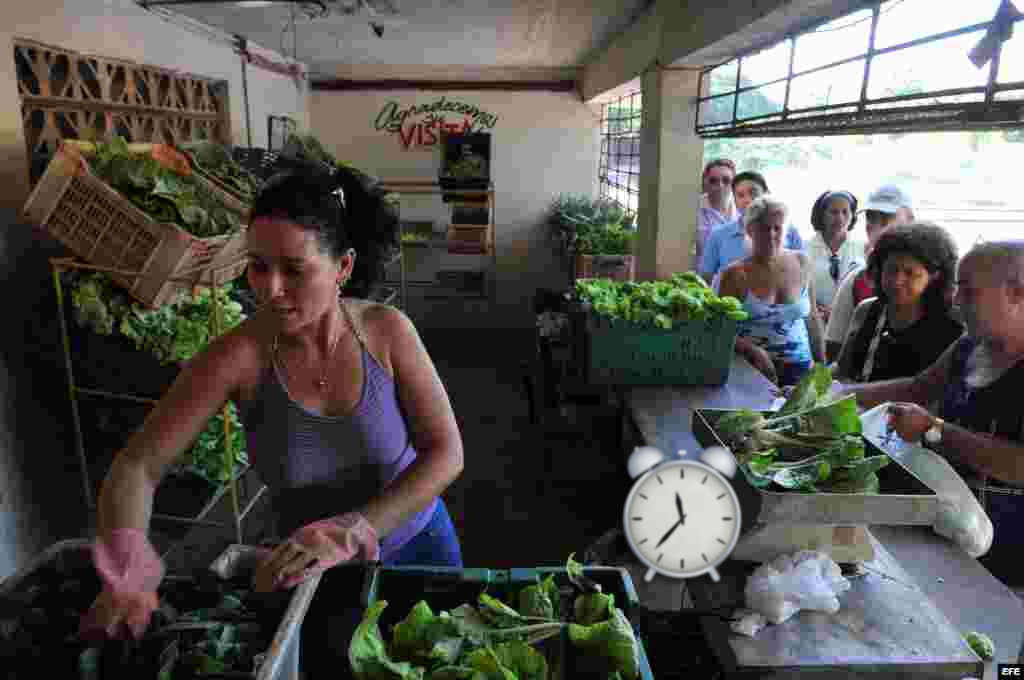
11:37
